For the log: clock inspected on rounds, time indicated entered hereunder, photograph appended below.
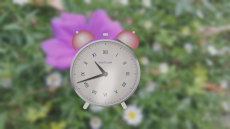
10:42
